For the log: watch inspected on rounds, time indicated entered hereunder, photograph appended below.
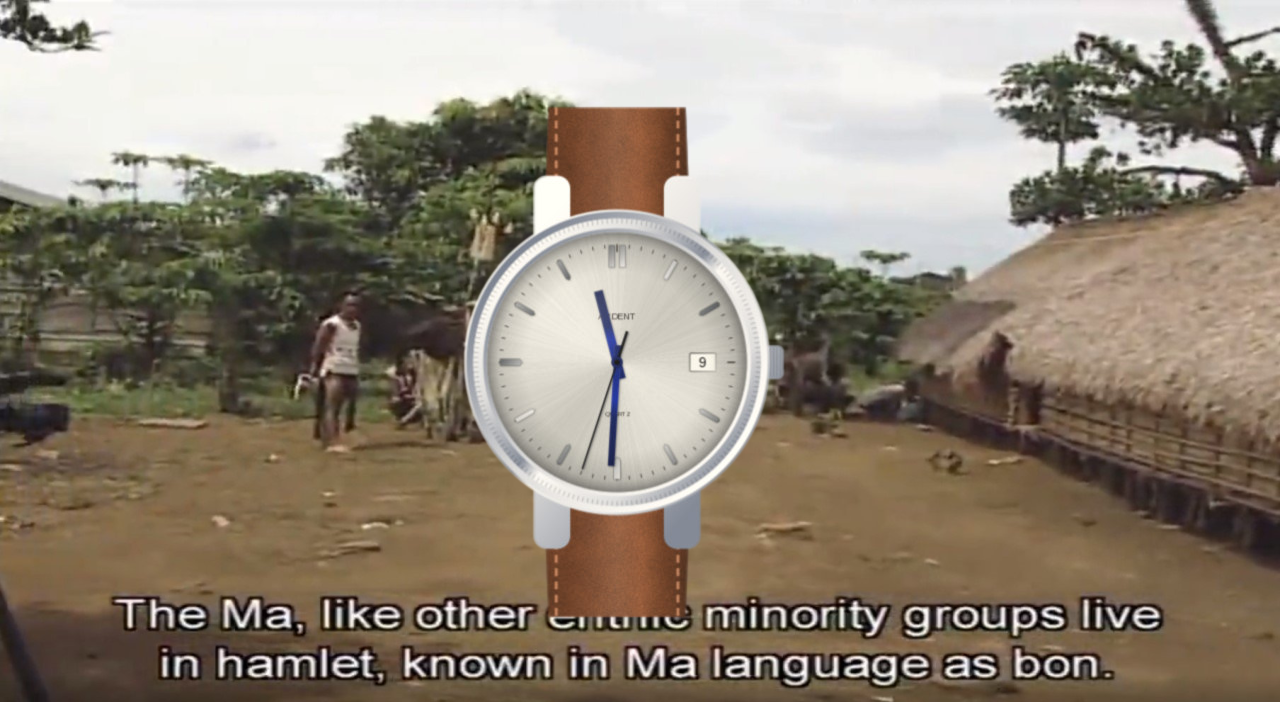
11:30:33
